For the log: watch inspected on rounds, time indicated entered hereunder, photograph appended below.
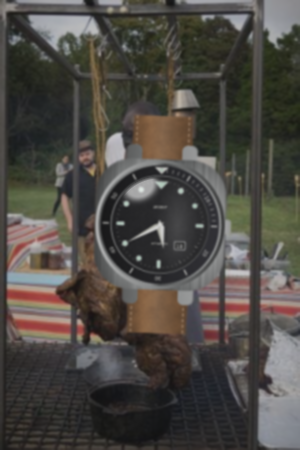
5:40
